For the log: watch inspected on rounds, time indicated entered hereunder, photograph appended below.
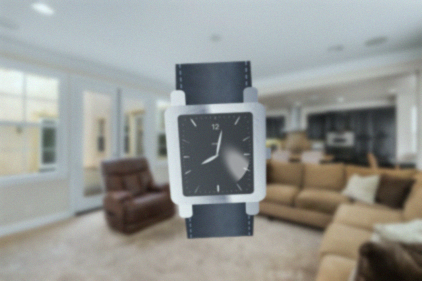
8:02
